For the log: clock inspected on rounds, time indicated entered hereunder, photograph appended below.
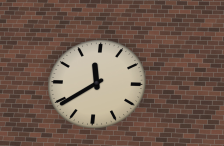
11:39
